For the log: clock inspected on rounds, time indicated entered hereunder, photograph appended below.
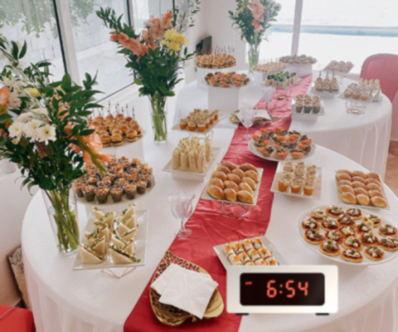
6:54
